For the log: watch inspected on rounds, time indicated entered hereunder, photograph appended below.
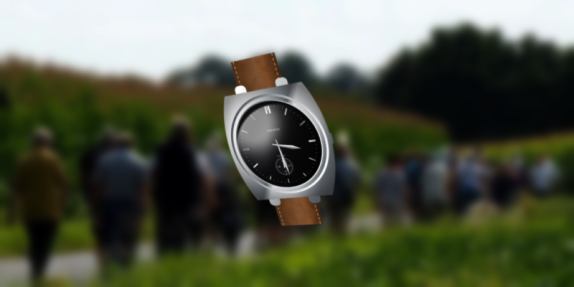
3:29
